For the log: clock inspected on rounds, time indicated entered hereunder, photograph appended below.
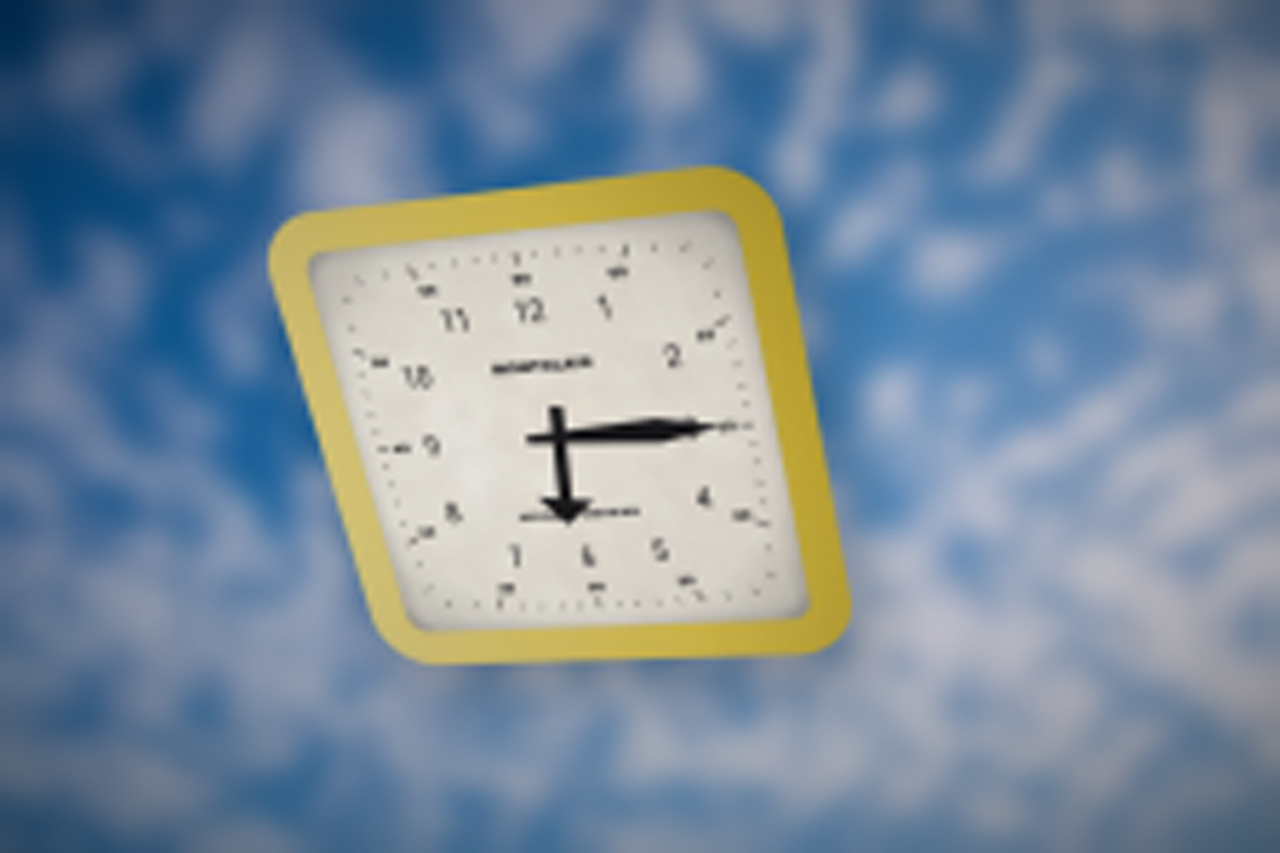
6:15
